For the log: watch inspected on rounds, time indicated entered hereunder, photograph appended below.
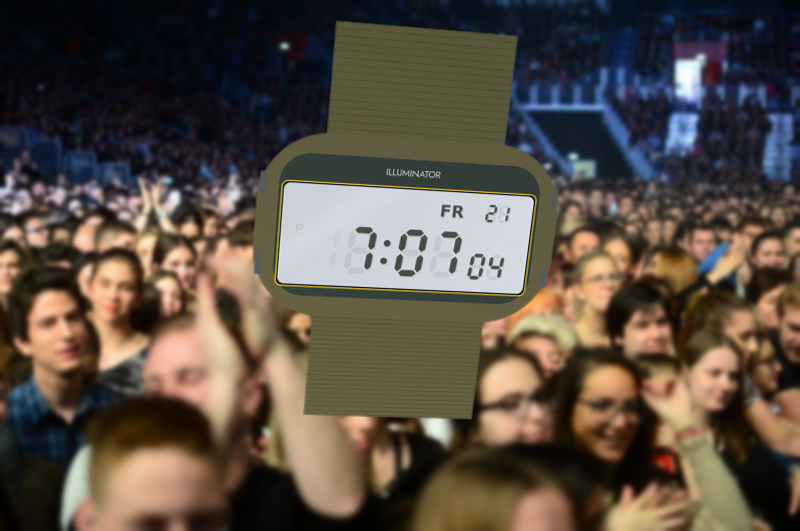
7:07:04
